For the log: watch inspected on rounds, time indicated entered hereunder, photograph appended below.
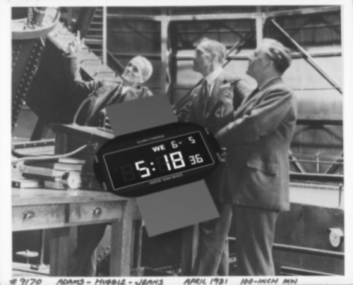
5:18
